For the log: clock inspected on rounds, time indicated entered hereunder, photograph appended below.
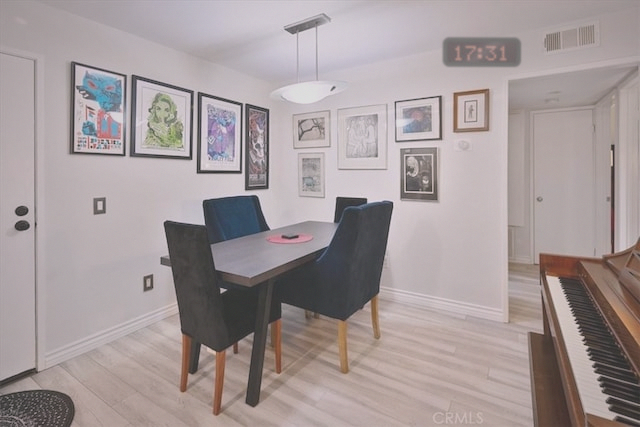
17:31
